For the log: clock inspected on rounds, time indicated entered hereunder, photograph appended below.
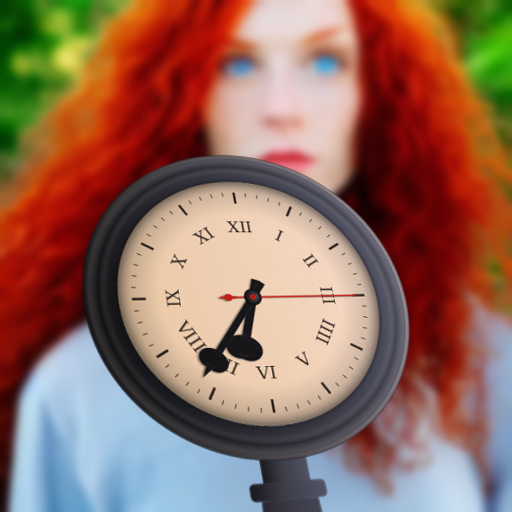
6:36:15
